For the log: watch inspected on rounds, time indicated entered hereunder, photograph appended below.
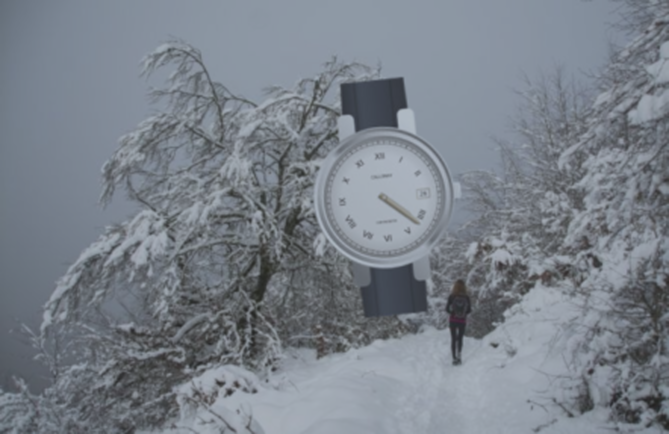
4:22
